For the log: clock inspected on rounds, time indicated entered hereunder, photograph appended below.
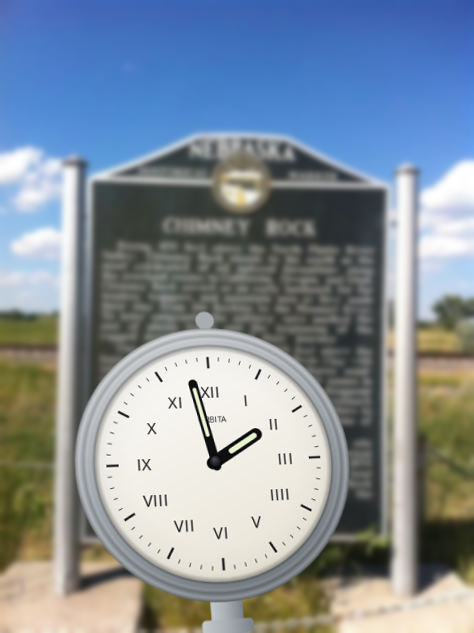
1:58
